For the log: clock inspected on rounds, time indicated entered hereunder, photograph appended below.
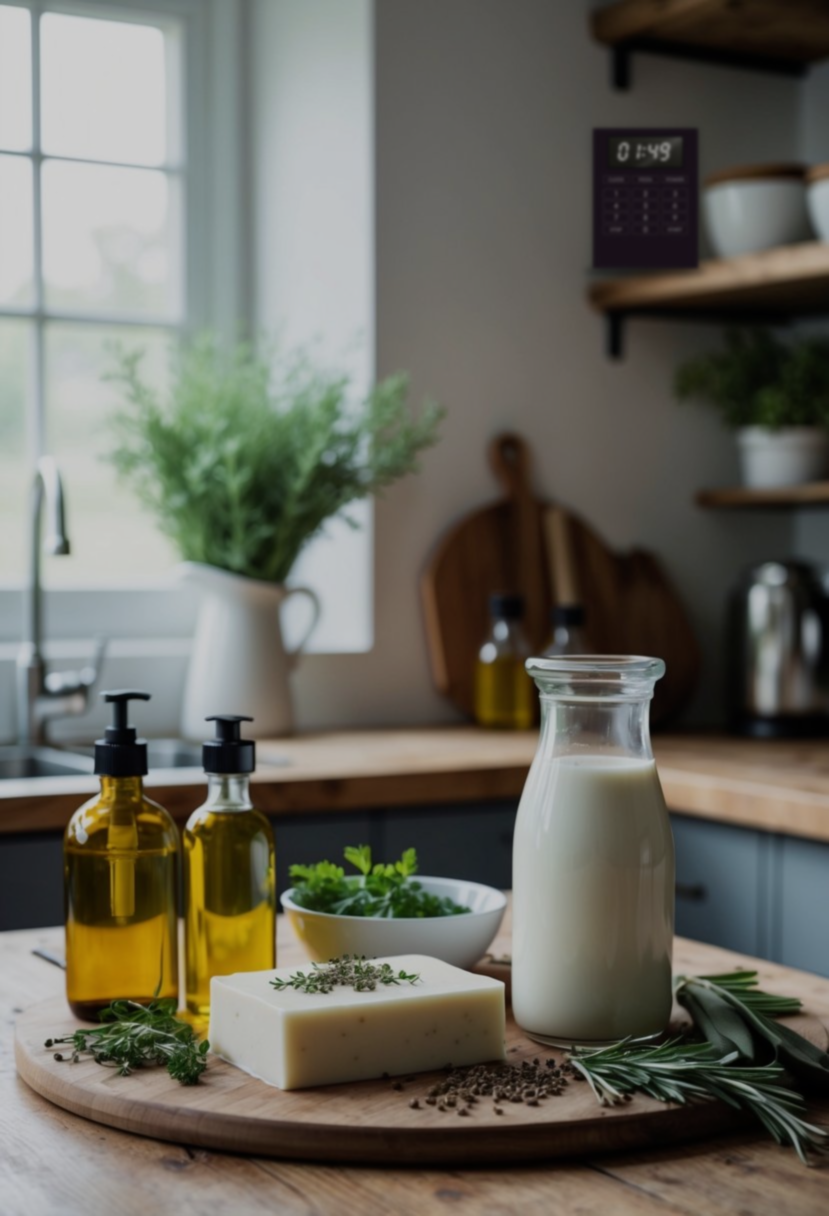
1:49
